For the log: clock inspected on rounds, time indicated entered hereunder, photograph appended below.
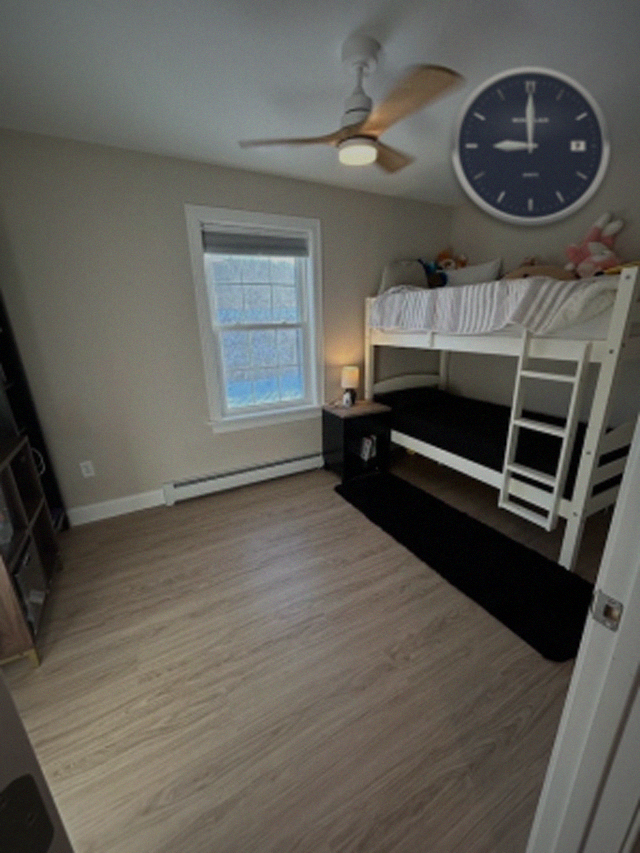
9:00
